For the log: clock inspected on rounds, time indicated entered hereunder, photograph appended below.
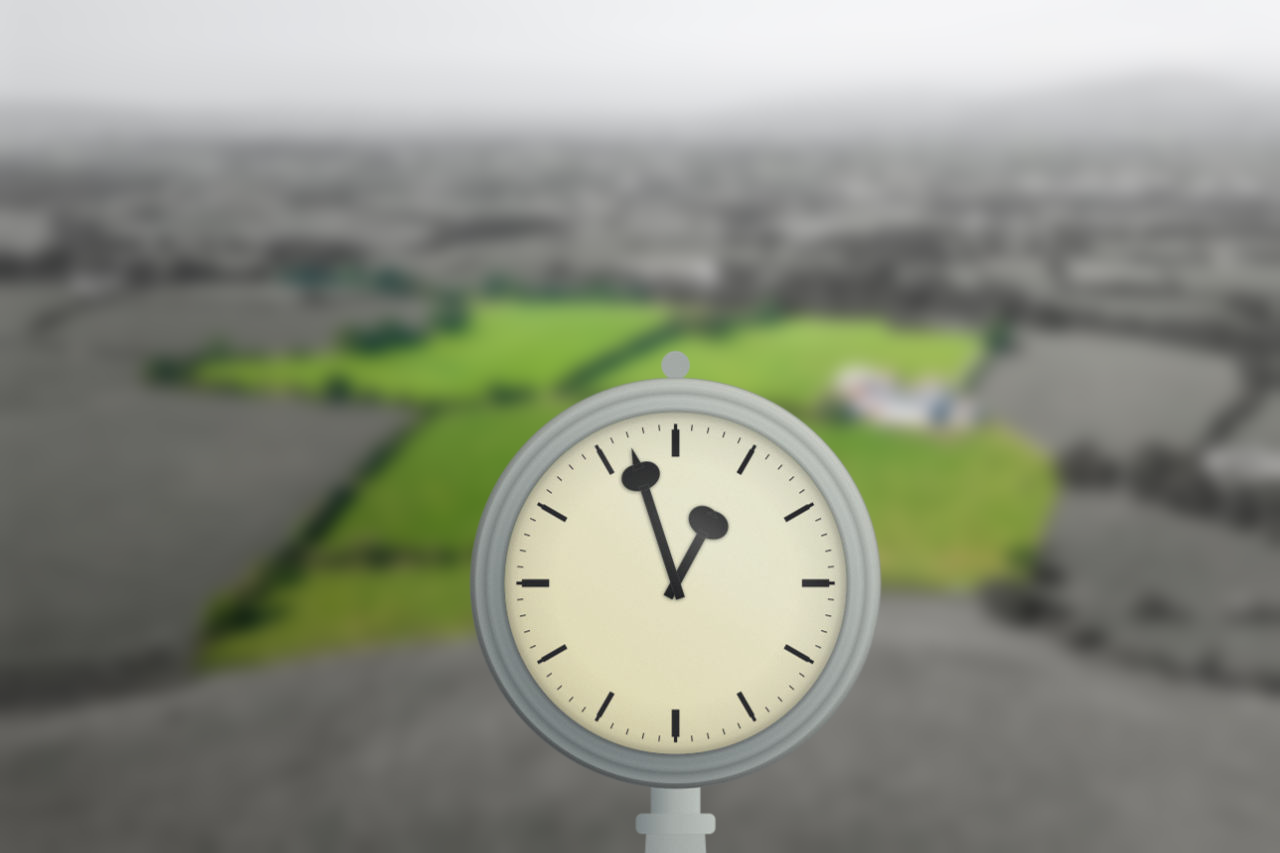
12:57
